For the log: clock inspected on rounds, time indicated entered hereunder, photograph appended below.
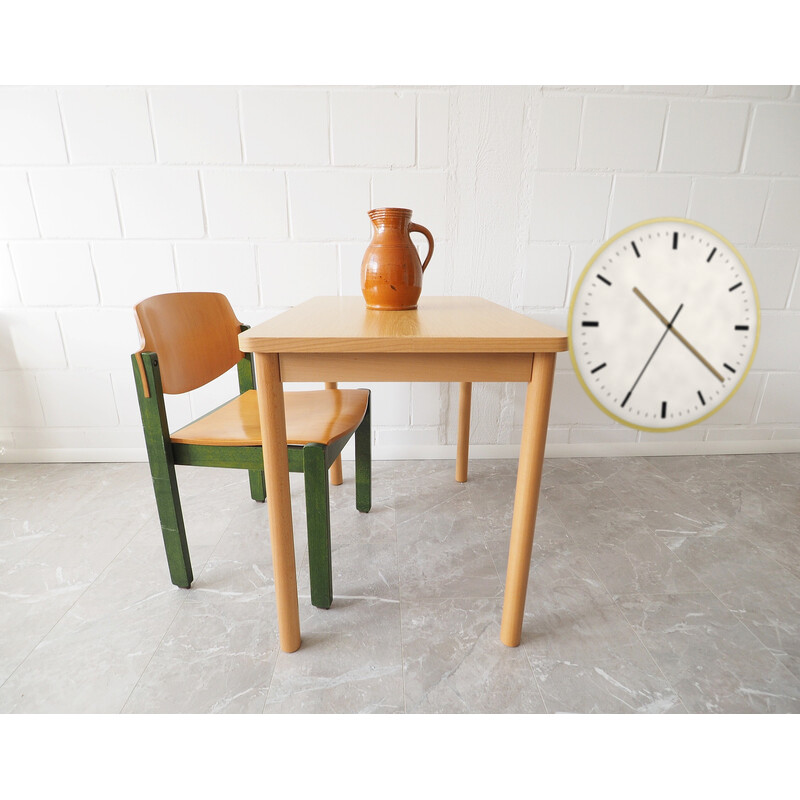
10:21:35
